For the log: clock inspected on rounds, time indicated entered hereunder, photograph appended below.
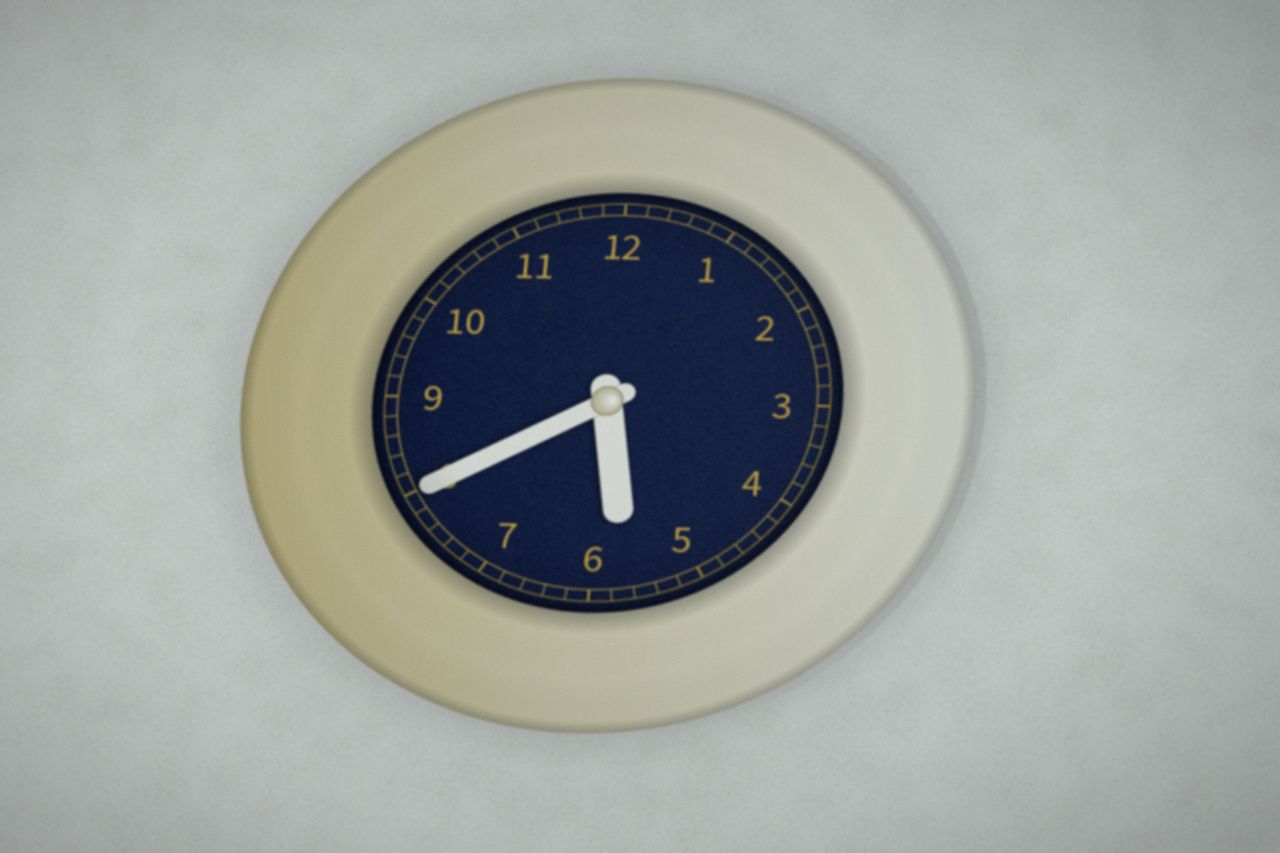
5:40
